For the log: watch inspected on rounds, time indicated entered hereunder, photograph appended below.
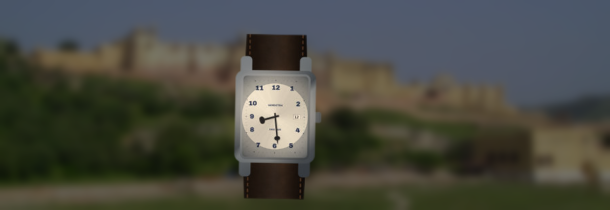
8:29
